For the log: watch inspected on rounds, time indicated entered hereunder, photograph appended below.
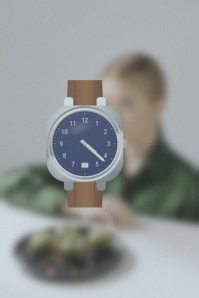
4:22
